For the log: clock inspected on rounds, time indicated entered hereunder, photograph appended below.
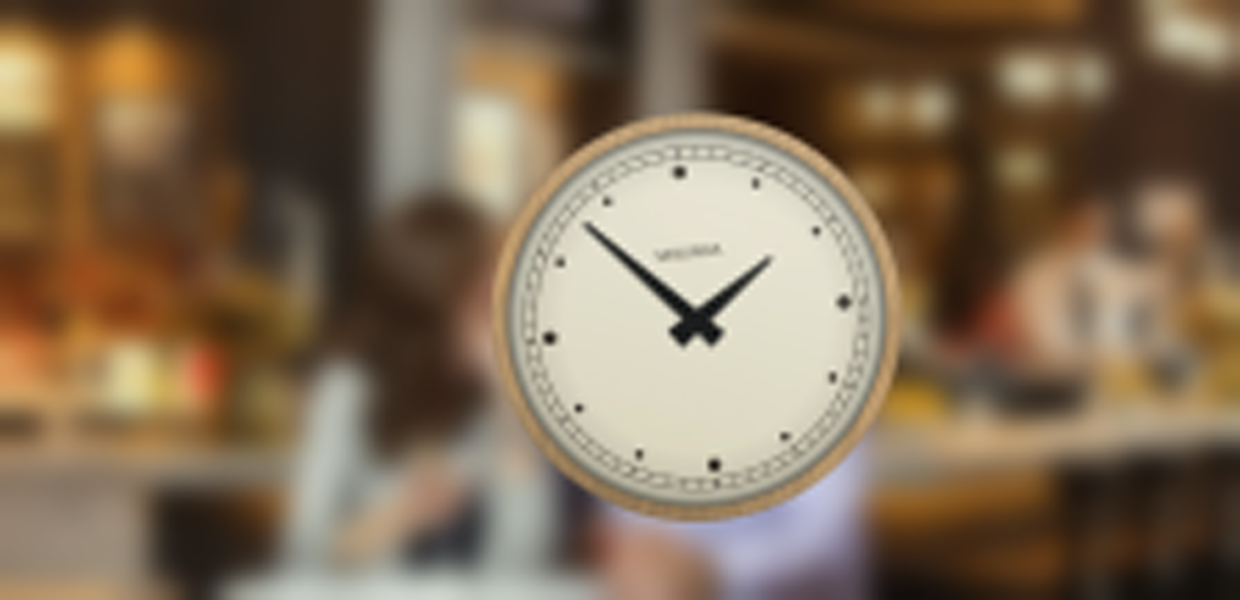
1:53
